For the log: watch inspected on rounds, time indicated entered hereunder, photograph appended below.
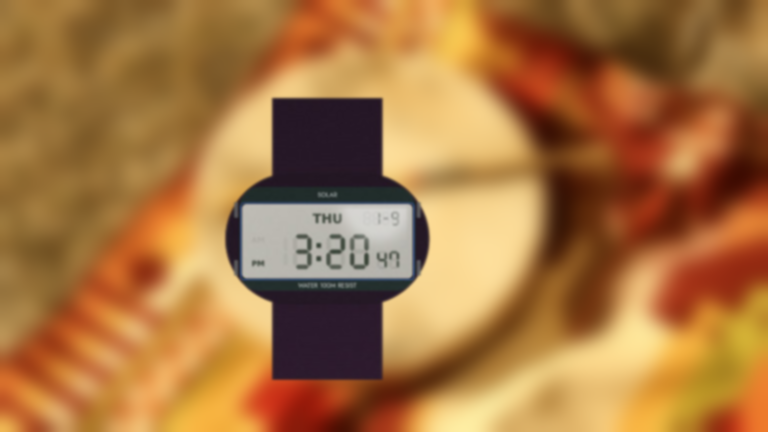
3:20:47
